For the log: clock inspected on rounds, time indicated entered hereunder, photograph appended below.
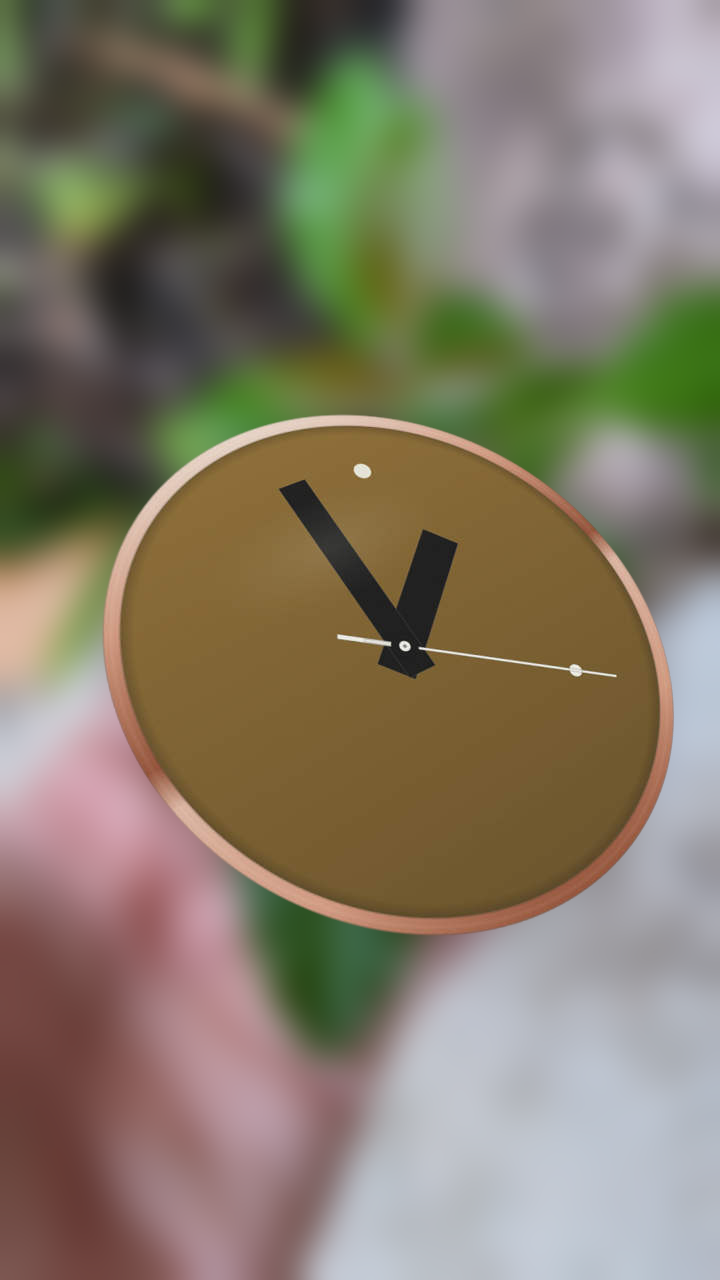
12:56:17
